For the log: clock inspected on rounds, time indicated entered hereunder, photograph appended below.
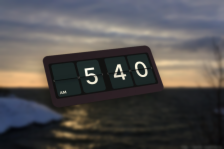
5:40
